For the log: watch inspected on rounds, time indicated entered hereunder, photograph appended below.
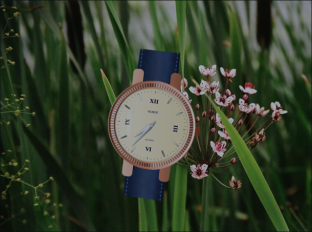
7:36
